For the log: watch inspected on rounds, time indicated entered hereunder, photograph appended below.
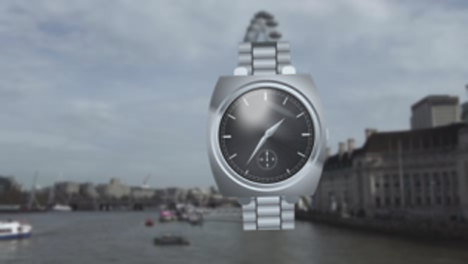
1:36
